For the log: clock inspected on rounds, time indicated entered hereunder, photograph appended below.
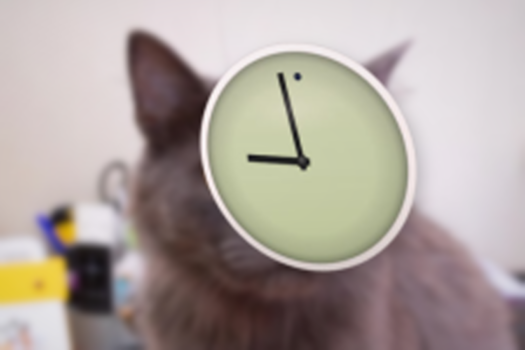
8:58
